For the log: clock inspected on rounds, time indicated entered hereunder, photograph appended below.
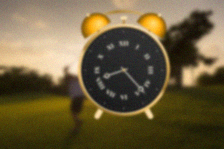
8:23
